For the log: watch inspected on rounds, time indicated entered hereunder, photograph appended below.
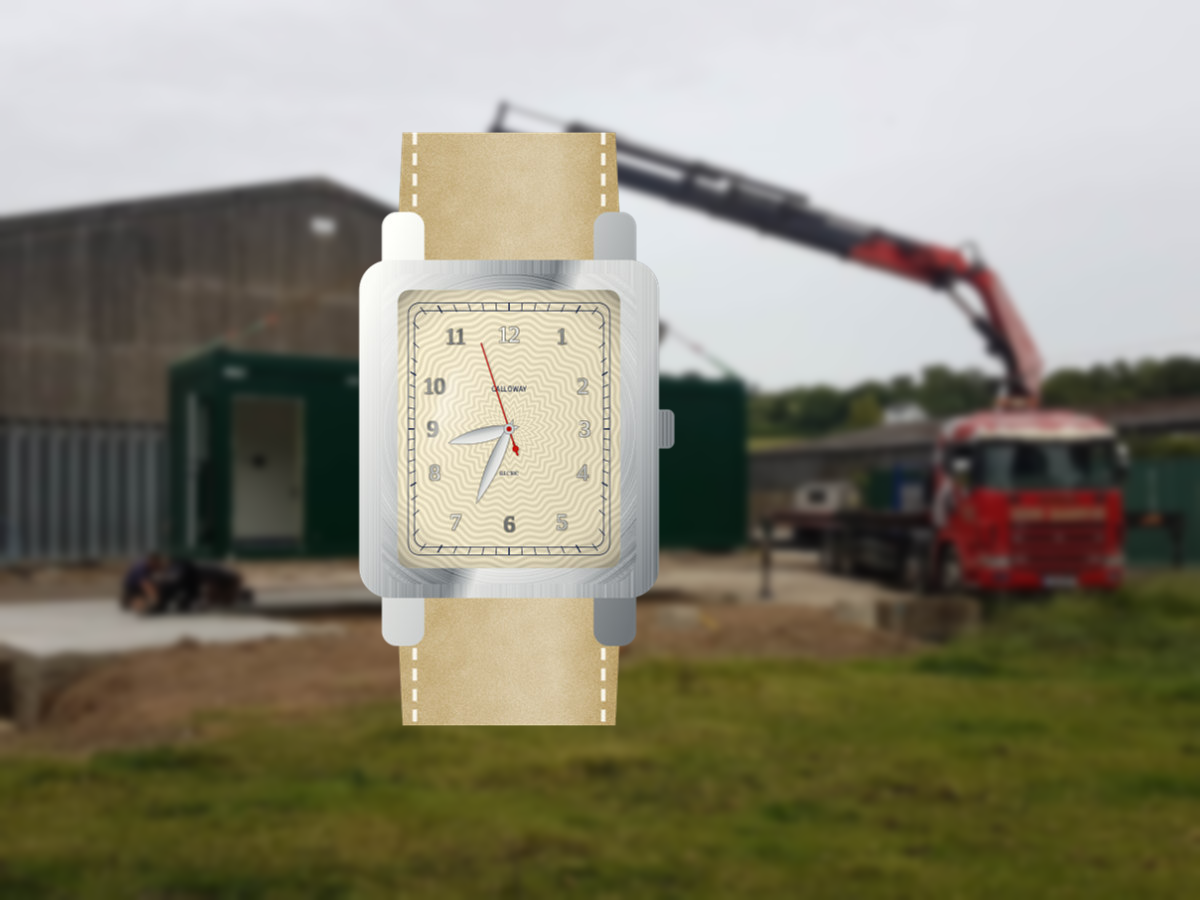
8:33:57
